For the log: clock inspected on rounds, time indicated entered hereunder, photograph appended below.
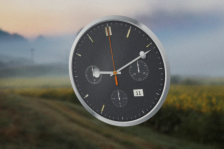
9:11
